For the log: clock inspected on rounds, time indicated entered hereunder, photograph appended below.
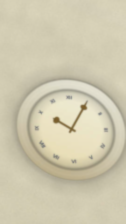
10:05
